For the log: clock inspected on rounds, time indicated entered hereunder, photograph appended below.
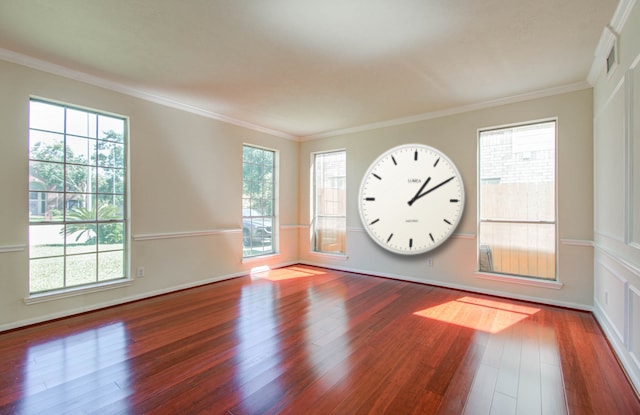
1:10
